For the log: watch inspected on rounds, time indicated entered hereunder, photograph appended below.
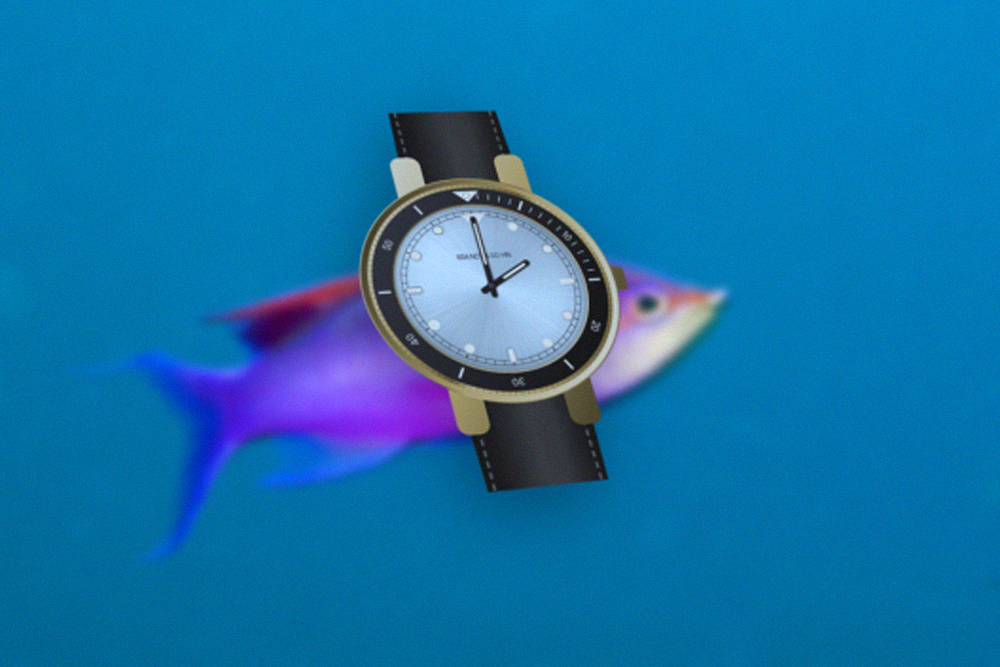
2:00
